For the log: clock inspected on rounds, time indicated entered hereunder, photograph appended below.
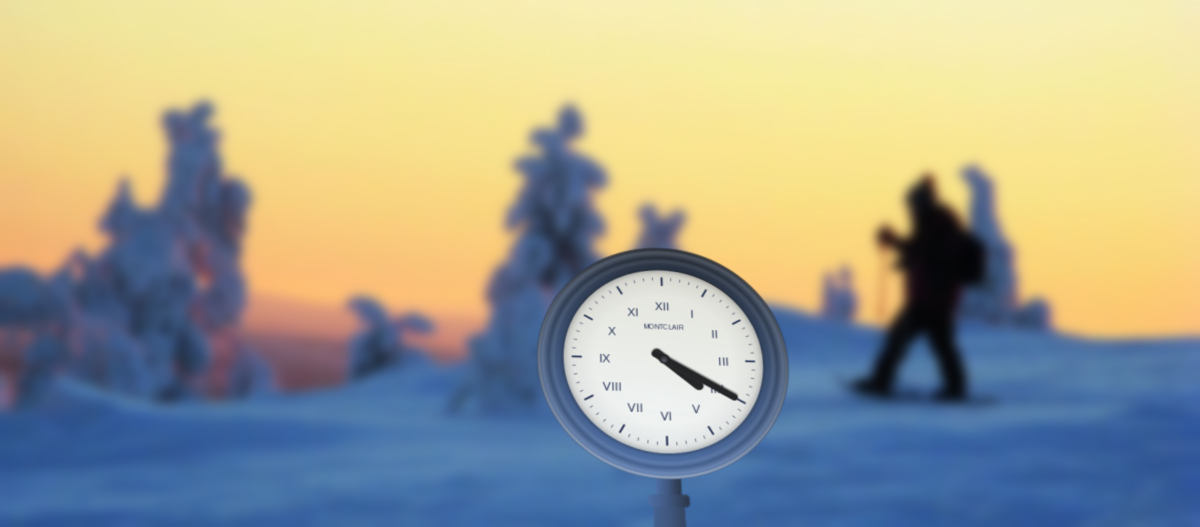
4:20
